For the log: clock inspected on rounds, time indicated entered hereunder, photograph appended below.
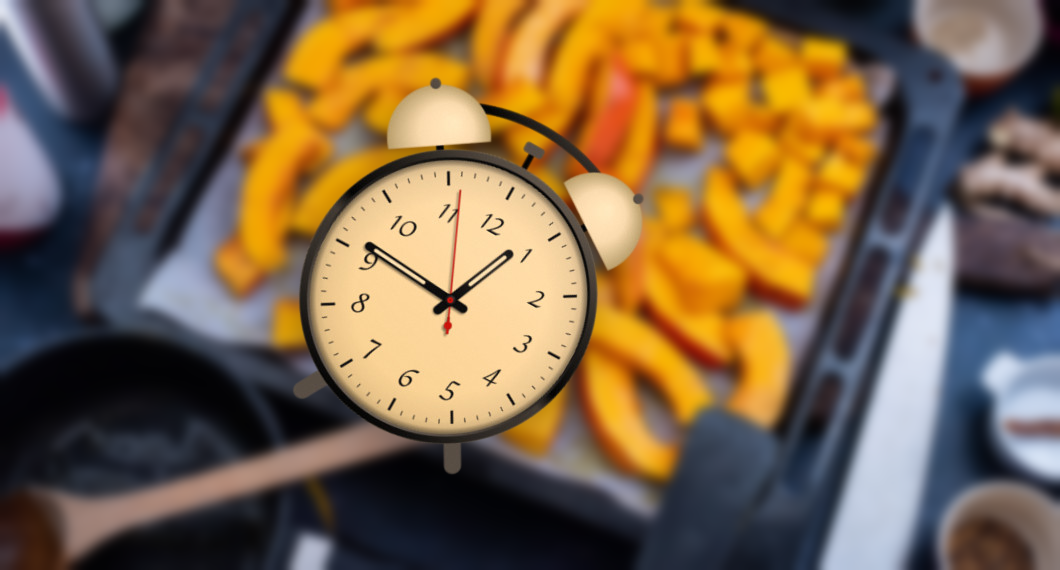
12:45:56
